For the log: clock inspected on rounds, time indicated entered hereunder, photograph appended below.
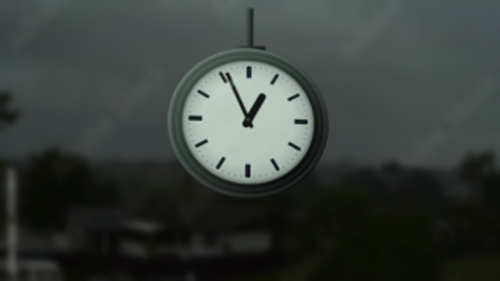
12:56
